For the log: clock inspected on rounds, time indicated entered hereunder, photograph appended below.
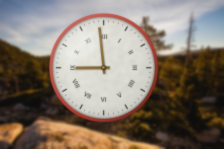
8:59
